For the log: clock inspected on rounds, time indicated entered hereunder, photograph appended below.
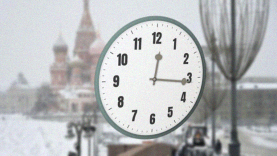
12:16
